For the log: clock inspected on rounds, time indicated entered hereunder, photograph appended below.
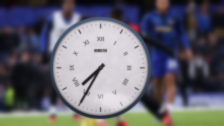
7:35
